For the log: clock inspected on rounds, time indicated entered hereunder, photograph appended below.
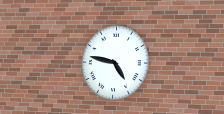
4:47
